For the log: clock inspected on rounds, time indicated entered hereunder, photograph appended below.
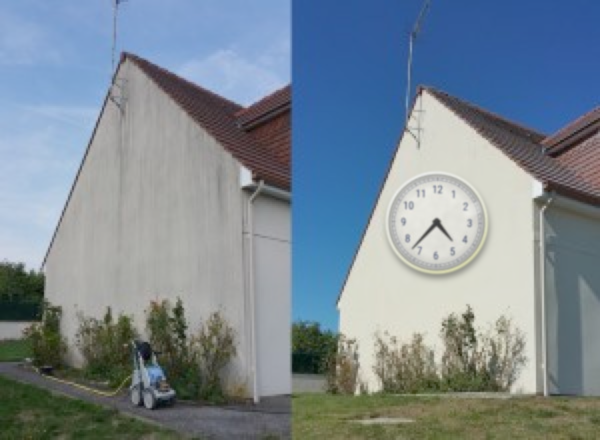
4:37
